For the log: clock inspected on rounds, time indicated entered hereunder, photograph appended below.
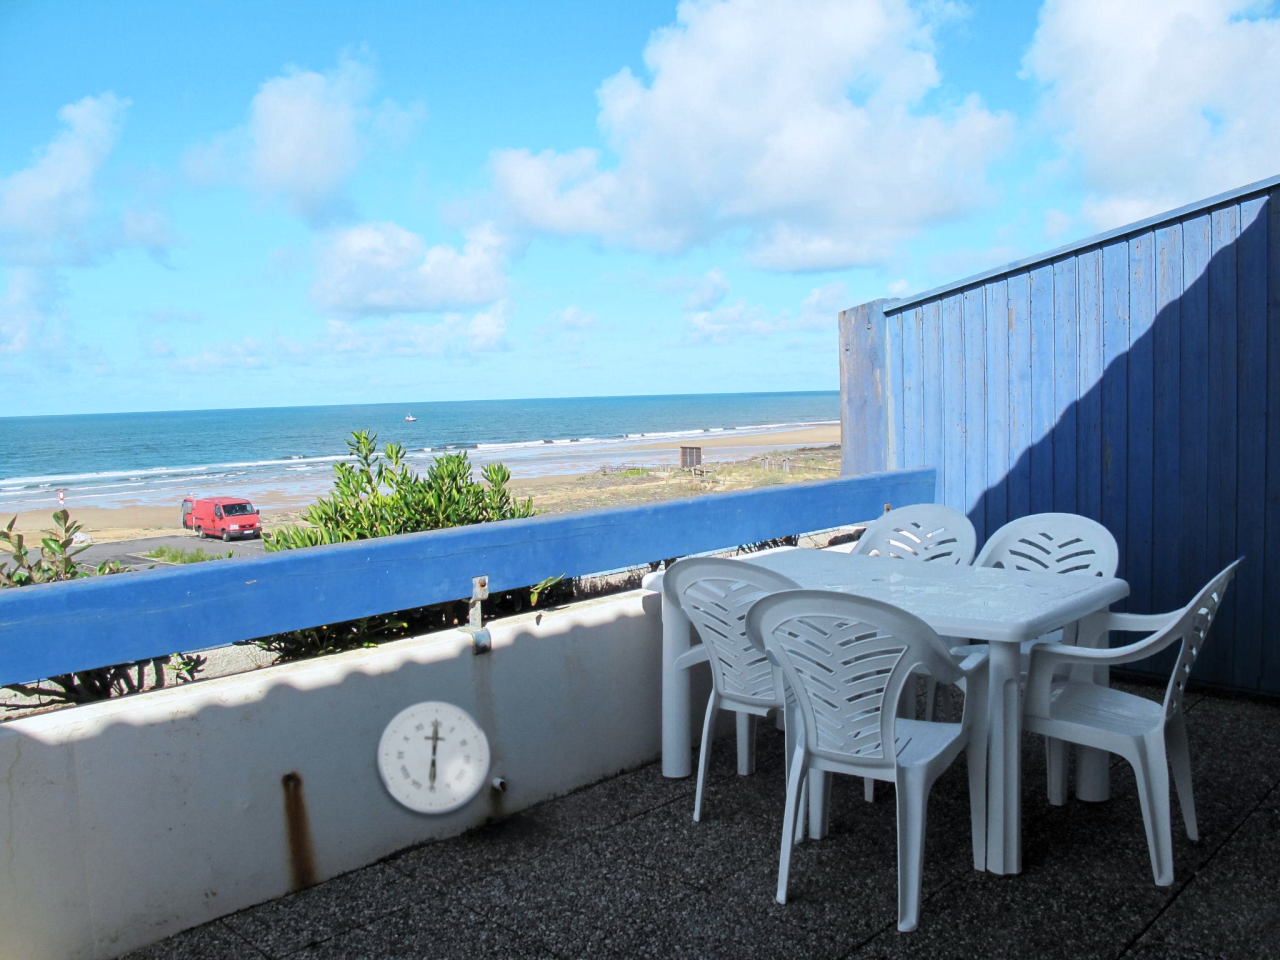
6:00
